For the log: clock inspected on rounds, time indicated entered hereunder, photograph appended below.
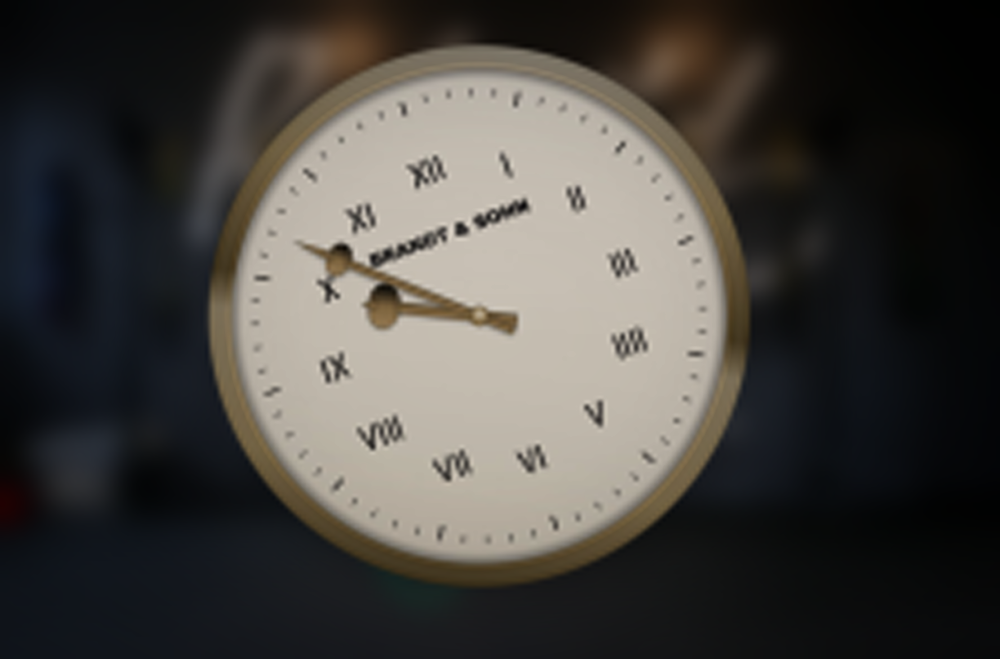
9:52
